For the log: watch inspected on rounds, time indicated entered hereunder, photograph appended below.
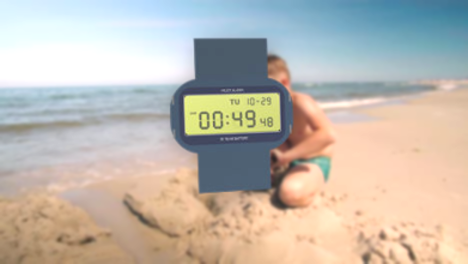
0:49:48
